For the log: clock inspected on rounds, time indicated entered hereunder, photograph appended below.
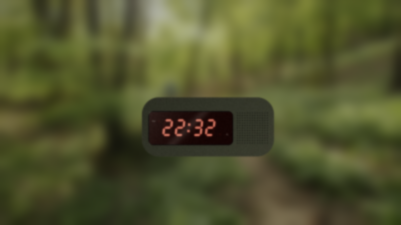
22:32
